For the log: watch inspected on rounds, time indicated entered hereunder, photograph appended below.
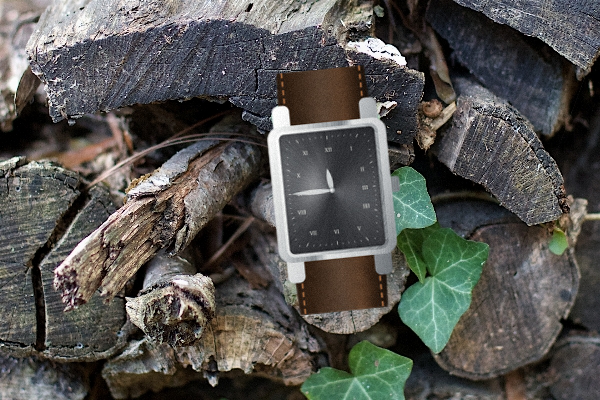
11:45
